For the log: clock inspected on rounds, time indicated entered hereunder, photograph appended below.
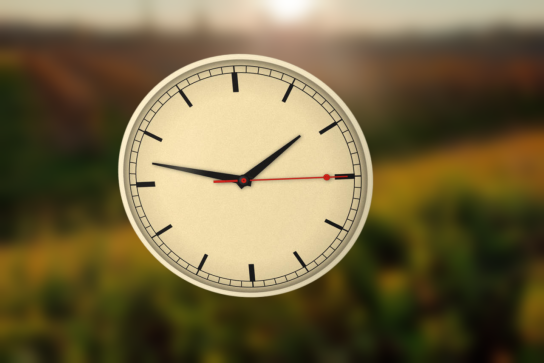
1:47:15
